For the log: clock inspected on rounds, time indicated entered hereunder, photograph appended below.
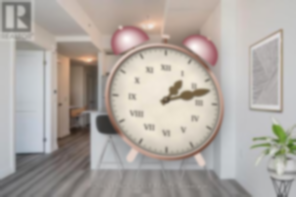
1:12
